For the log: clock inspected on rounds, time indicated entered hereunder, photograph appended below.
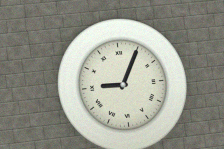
9:05
